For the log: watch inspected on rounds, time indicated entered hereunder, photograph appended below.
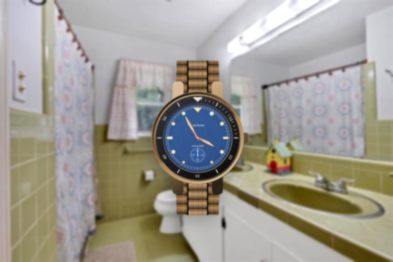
3:55
